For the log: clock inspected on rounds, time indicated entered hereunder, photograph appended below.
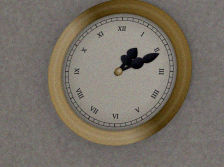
1:11
